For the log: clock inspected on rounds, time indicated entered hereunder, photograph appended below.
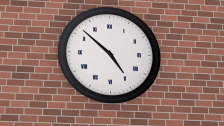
4:52
